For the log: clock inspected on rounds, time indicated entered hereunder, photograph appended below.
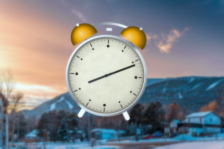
8:11
